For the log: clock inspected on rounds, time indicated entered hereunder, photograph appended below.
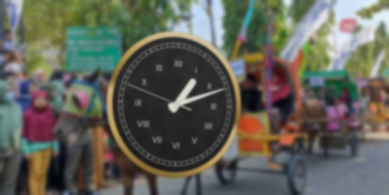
1:11:48
